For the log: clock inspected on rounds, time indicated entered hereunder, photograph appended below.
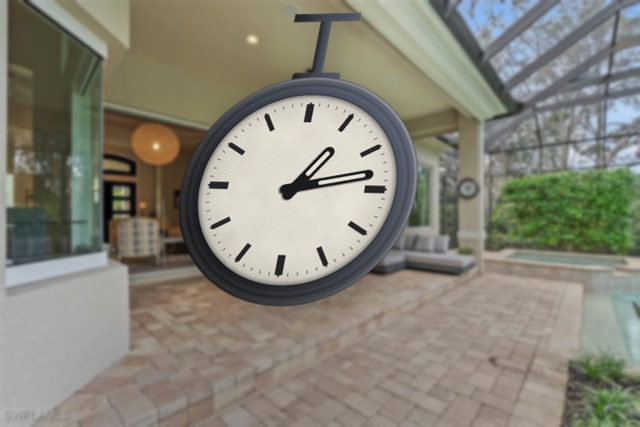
1:13
